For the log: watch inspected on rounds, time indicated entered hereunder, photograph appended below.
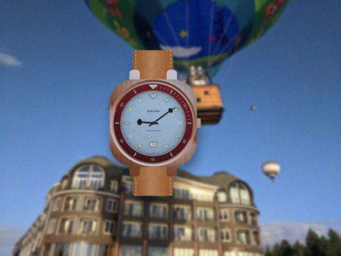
9:09
